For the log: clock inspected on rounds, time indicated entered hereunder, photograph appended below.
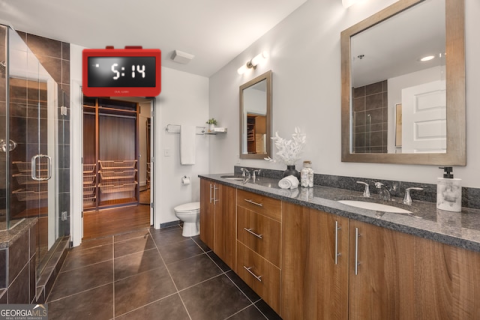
5:14
